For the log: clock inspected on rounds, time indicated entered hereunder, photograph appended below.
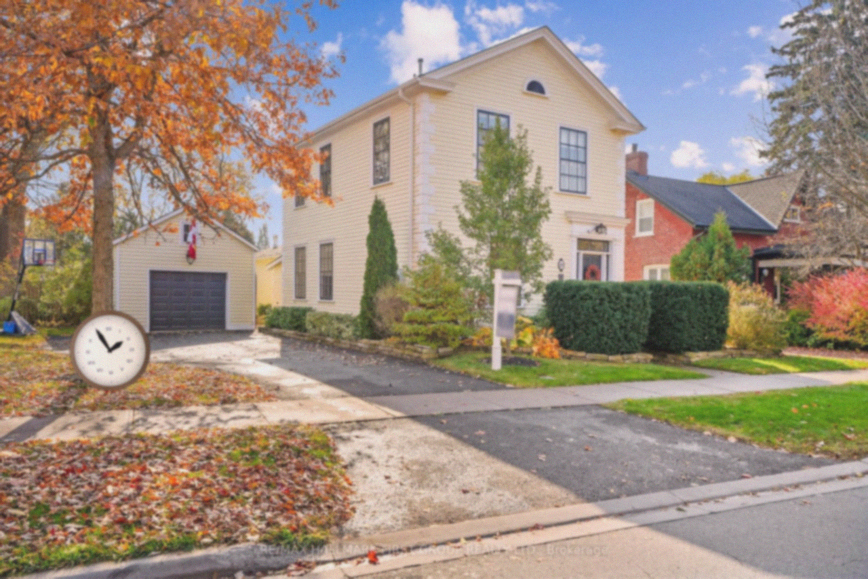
1:55
